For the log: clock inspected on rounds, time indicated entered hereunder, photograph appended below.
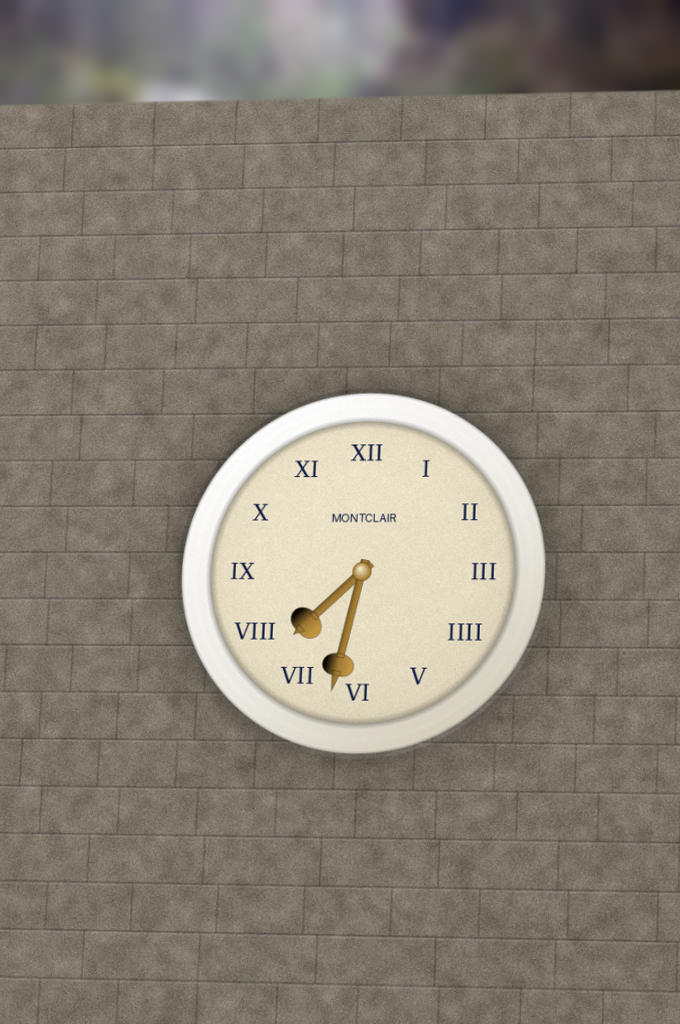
7:32
